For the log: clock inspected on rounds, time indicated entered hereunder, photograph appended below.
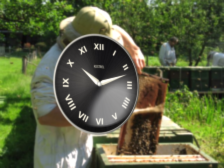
10:12
